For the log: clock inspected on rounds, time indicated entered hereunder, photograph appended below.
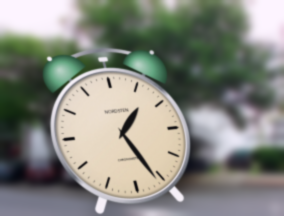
1:26
